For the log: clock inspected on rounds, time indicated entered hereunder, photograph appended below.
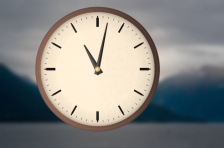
11:02
